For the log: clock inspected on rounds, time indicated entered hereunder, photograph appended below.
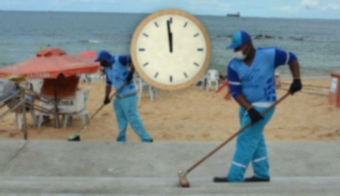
11:59
